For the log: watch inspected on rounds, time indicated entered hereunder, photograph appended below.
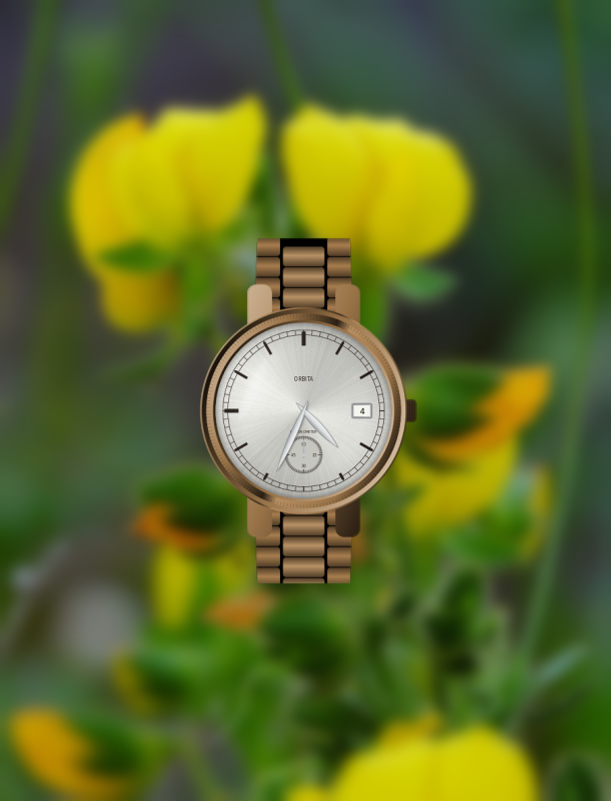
4:34
